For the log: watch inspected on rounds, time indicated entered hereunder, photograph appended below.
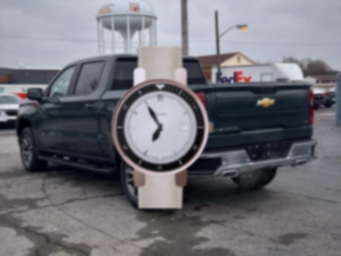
6:55
